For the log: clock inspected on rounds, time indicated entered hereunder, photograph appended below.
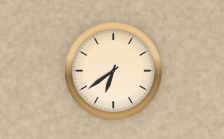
6:39
